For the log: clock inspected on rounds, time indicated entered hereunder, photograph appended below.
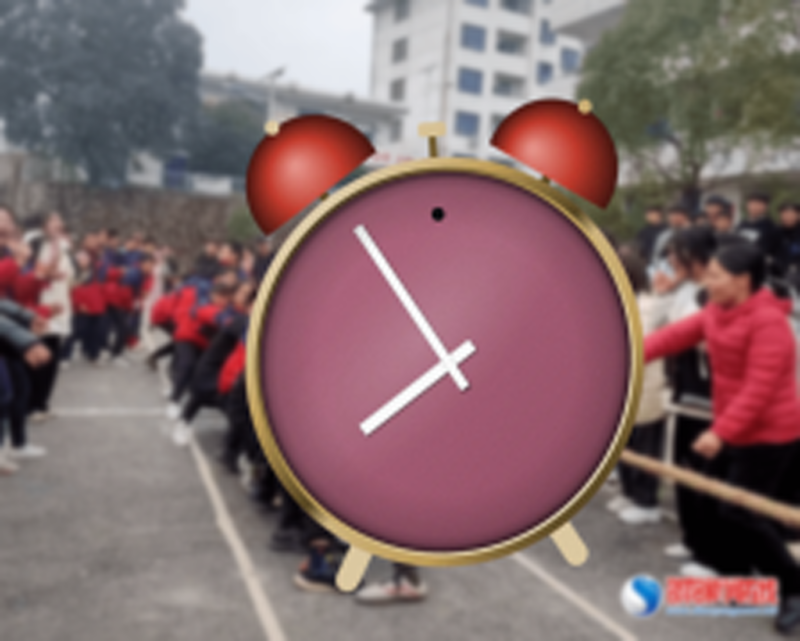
7:55
